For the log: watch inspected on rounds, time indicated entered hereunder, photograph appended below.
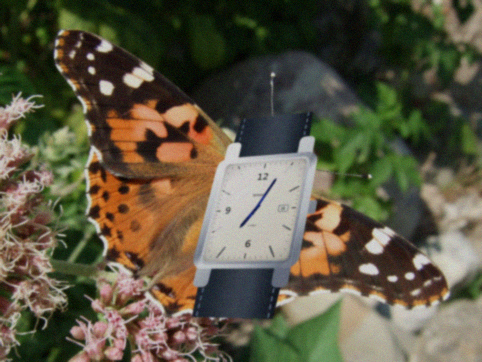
7:04
